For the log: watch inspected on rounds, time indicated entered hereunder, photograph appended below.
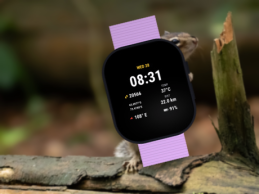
8:31
